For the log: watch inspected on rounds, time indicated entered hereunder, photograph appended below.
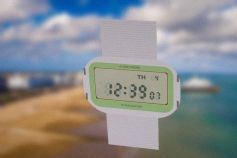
12:39:07
